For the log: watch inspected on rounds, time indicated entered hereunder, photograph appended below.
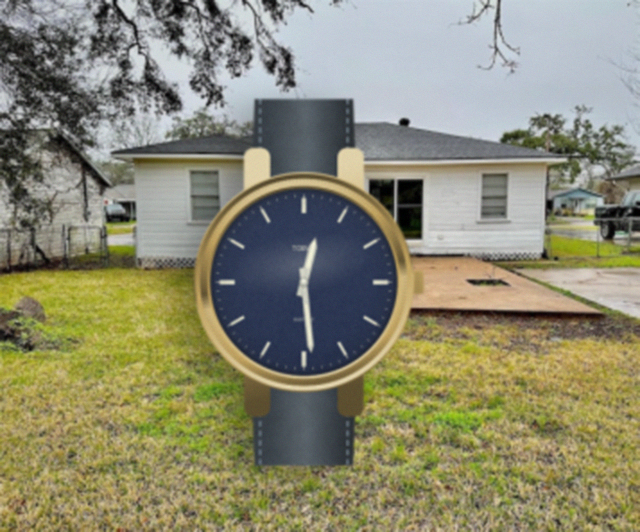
12:29
